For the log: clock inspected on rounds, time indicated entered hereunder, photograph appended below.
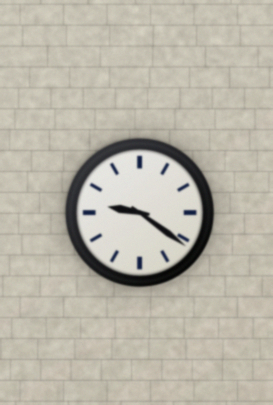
9:21
